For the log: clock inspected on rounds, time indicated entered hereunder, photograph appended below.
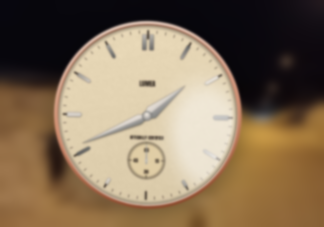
1:41
